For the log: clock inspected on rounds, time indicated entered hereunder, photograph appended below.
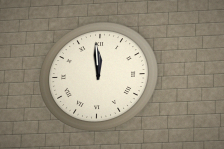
11:59
